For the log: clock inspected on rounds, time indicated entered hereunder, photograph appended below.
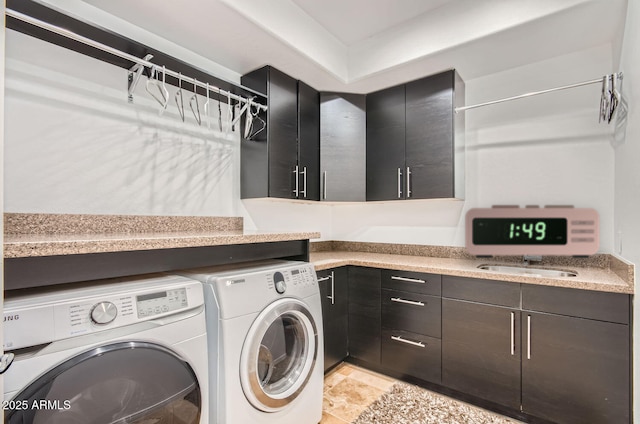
1:49
